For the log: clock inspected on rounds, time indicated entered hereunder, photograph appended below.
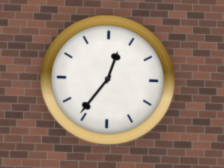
12:36
